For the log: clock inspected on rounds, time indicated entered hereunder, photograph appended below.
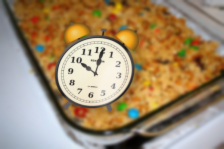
10:01
